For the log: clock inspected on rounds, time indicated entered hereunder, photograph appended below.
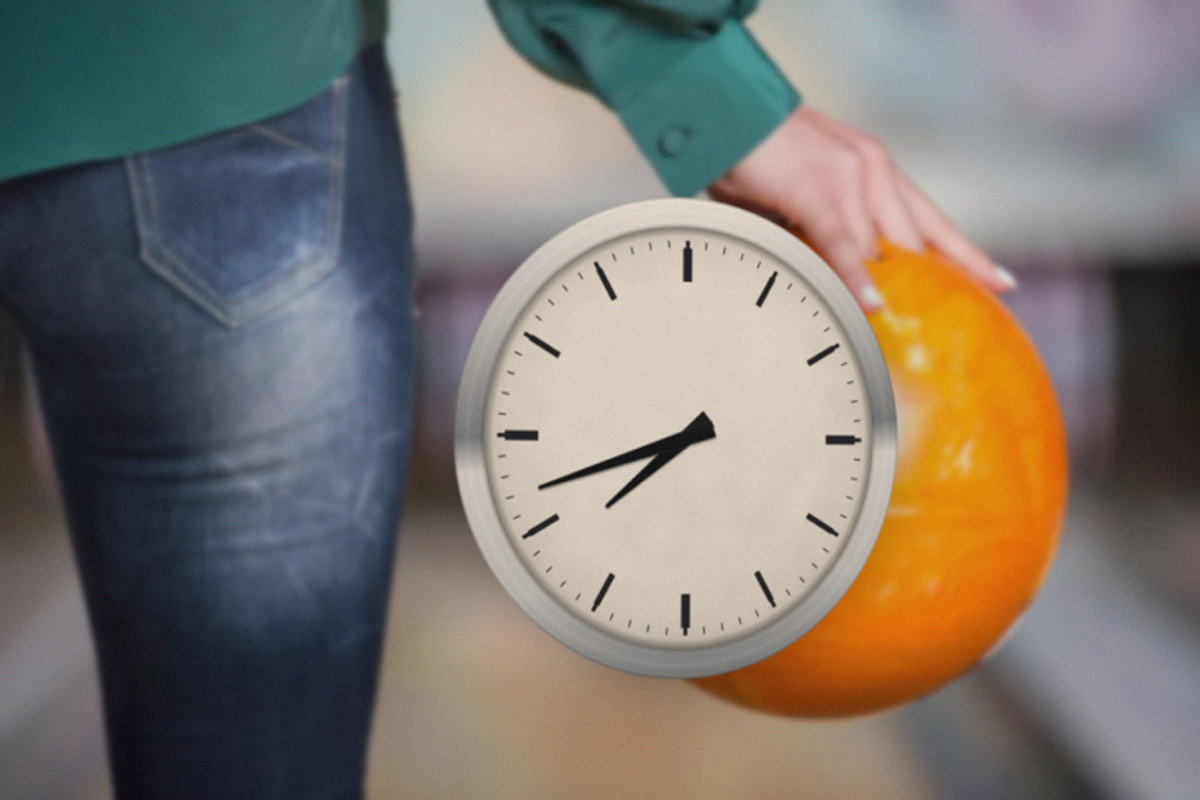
7:42
